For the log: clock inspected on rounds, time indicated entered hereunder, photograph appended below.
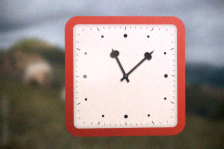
11:08
